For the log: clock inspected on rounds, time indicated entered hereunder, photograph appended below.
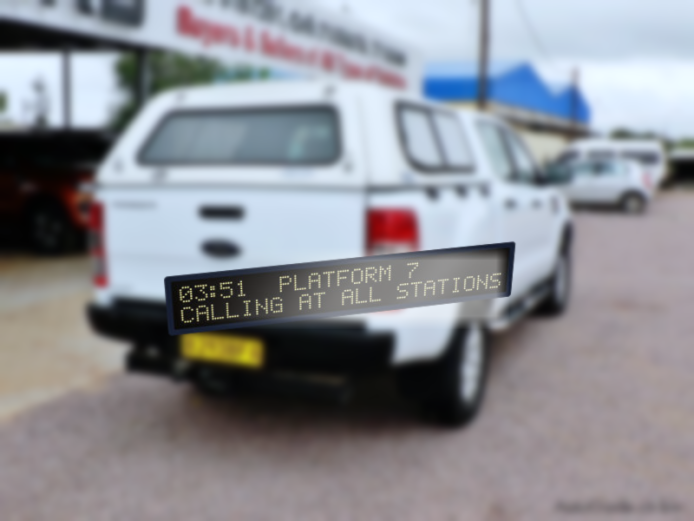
3:51
